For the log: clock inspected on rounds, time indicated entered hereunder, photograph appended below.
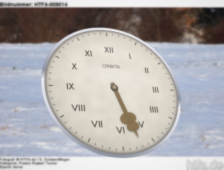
5:27
